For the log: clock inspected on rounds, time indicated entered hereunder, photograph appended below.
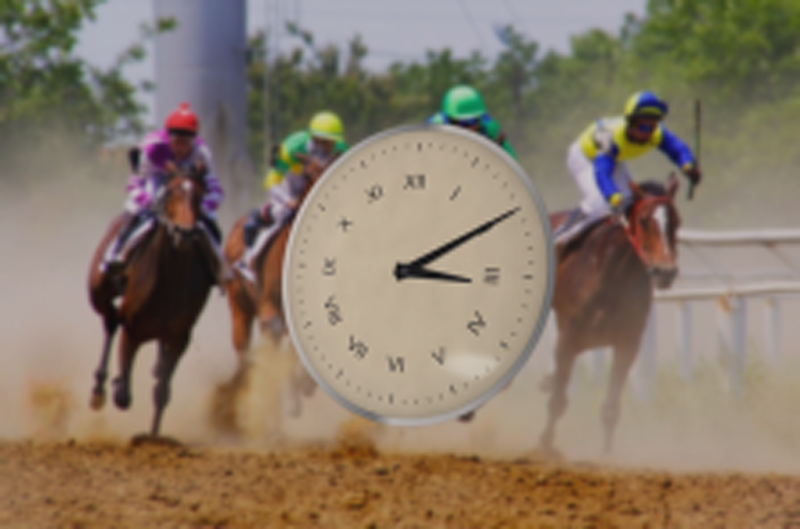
3:10
